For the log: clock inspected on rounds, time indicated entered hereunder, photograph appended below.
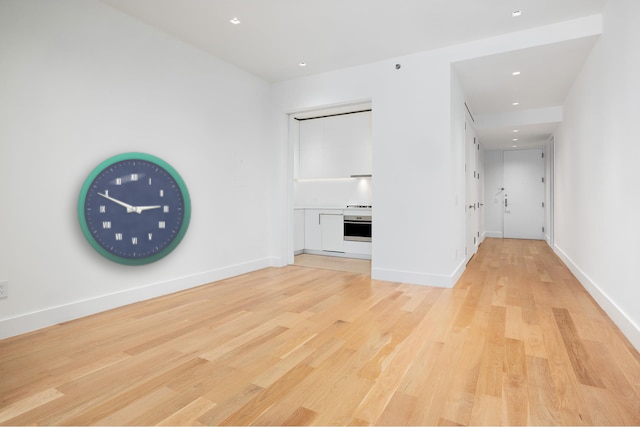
2:49
